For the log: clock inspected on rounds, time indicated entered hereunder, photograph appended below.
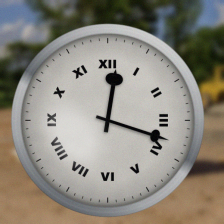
12:18
